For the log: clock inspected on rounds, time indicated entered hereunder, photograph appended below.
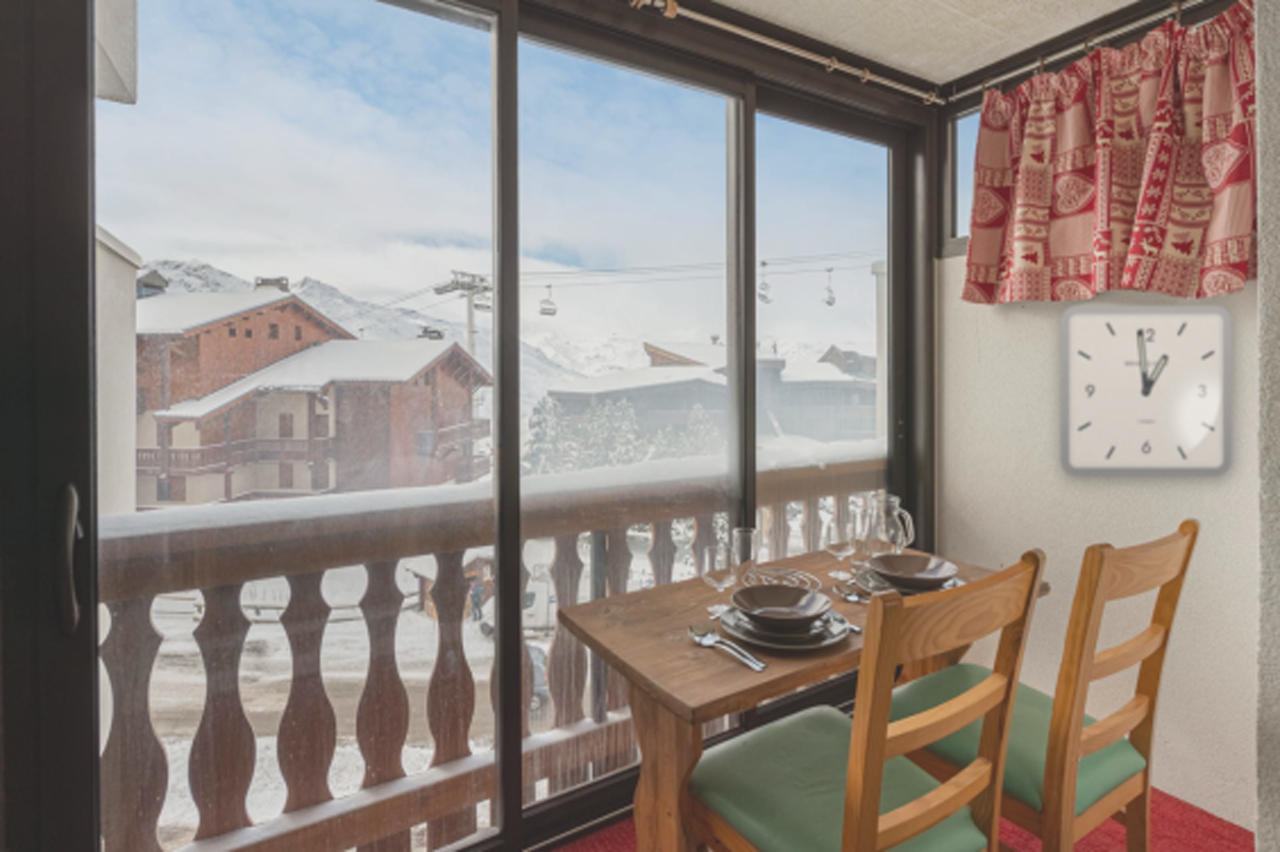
12:59
